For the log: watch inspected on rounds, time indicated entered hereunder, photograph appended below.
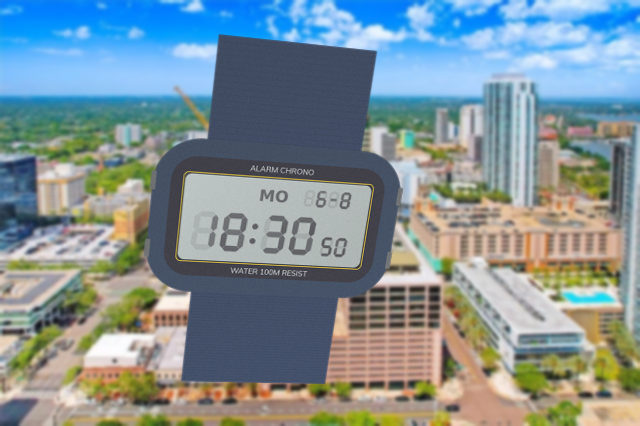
18:30:50
